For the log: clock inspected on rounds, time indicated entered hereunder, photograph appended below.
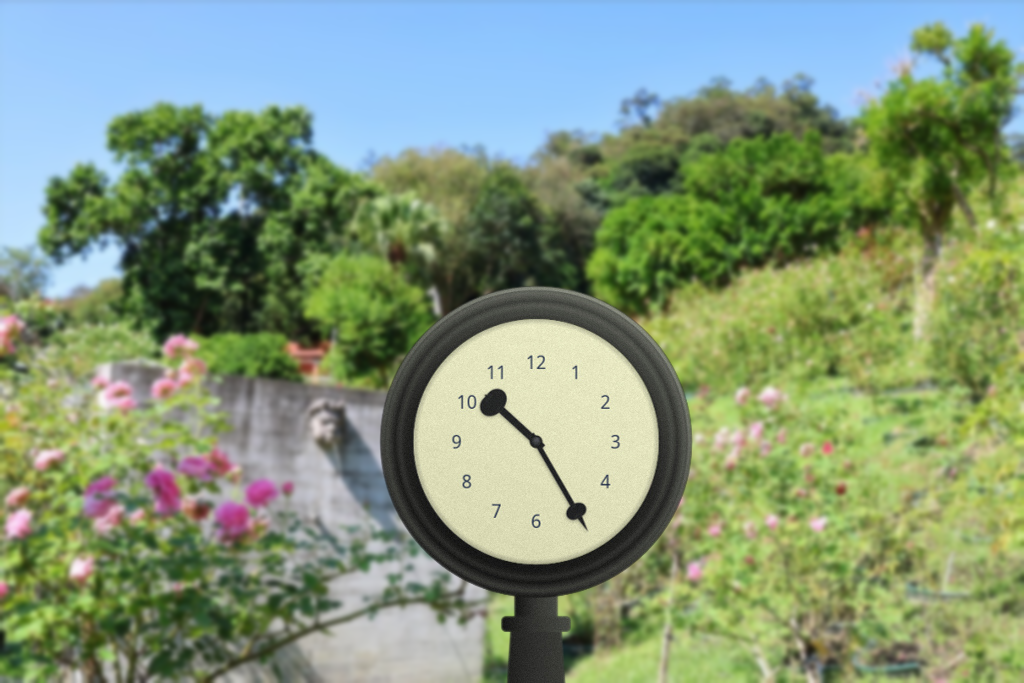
10:25
